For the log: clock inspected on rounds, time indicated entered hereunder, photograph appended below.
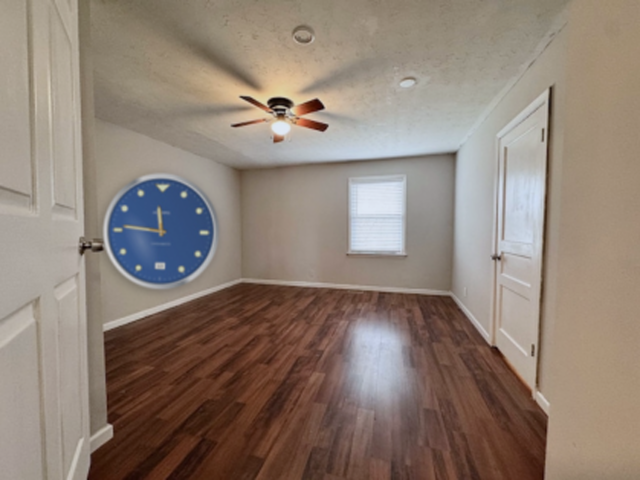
11:46
